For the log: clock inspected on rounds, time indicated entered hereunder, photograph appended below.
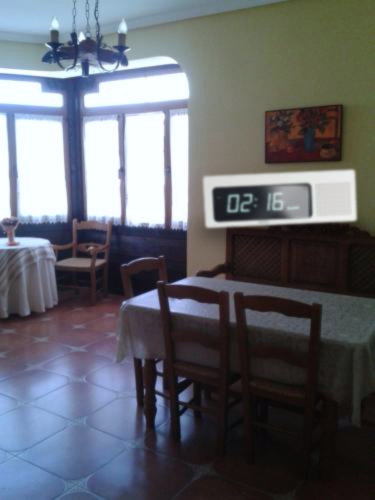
2:16
